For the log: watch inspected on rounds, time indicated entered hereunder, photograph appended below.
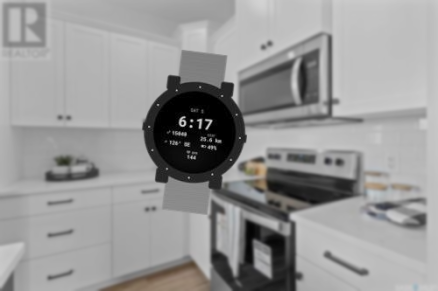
6:17
